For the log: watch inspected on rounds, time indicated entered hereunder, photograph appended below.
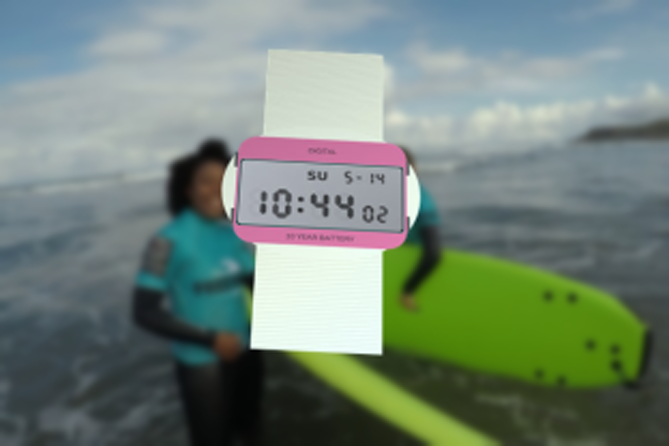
10:44:02
